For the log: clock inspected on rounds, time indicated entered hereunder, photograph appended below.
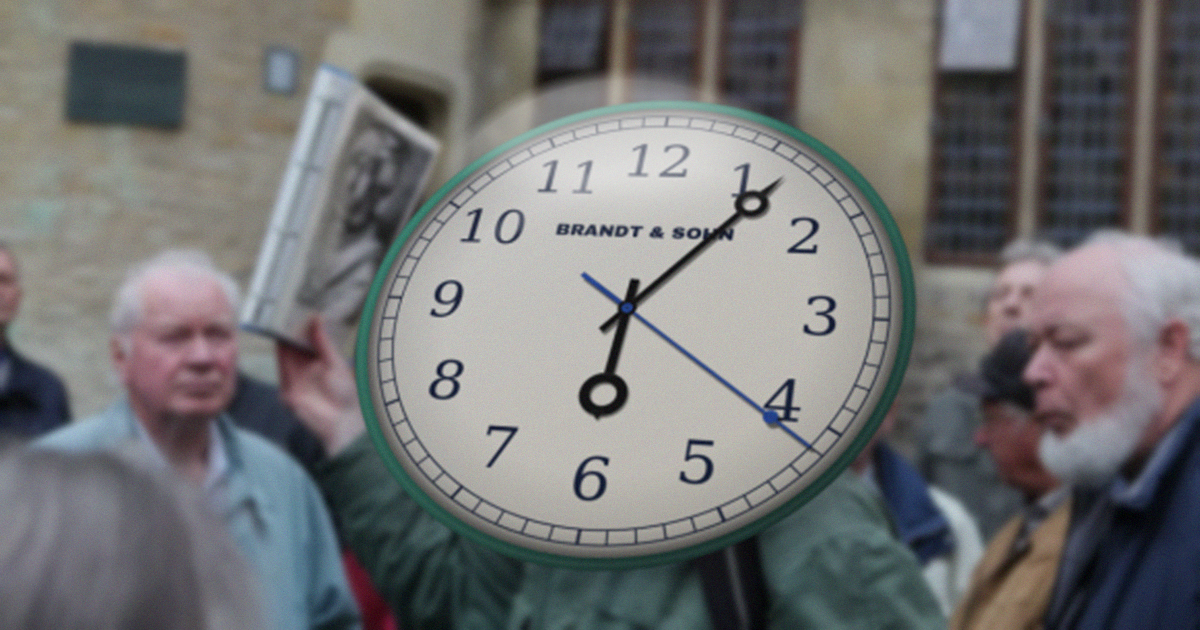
6:06:21
